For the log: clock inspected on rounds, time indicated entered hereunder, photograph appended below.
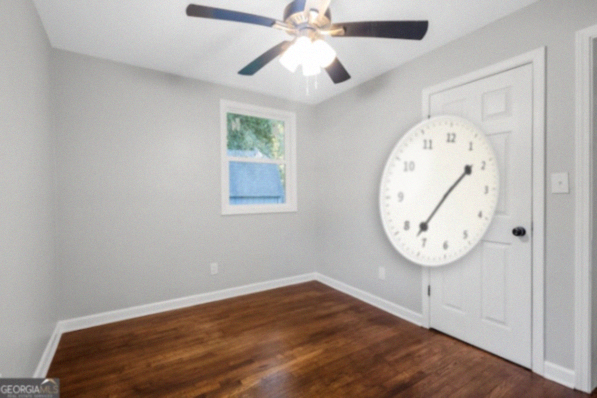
1:37
